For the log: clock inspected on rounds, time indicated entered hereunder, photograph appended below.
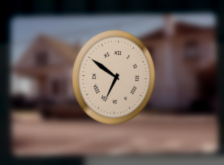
6:50
